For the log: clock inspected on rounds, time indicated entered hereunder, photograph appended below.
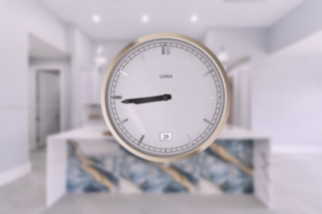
8:44
